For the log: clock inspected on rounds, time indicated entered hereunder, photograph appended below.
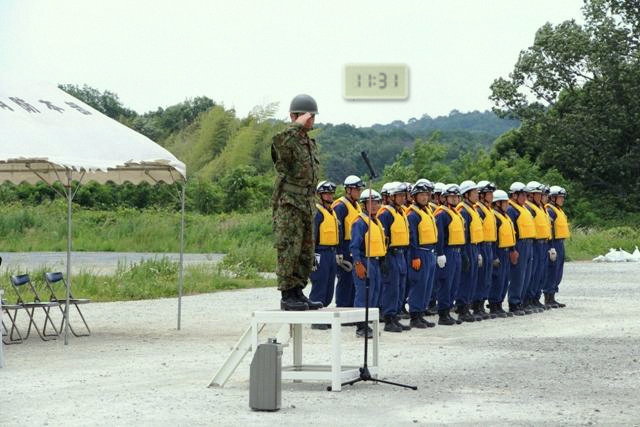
11:31
